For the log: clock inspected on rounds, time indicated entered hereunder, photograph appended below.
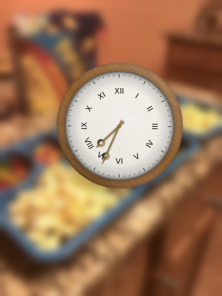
7:34
